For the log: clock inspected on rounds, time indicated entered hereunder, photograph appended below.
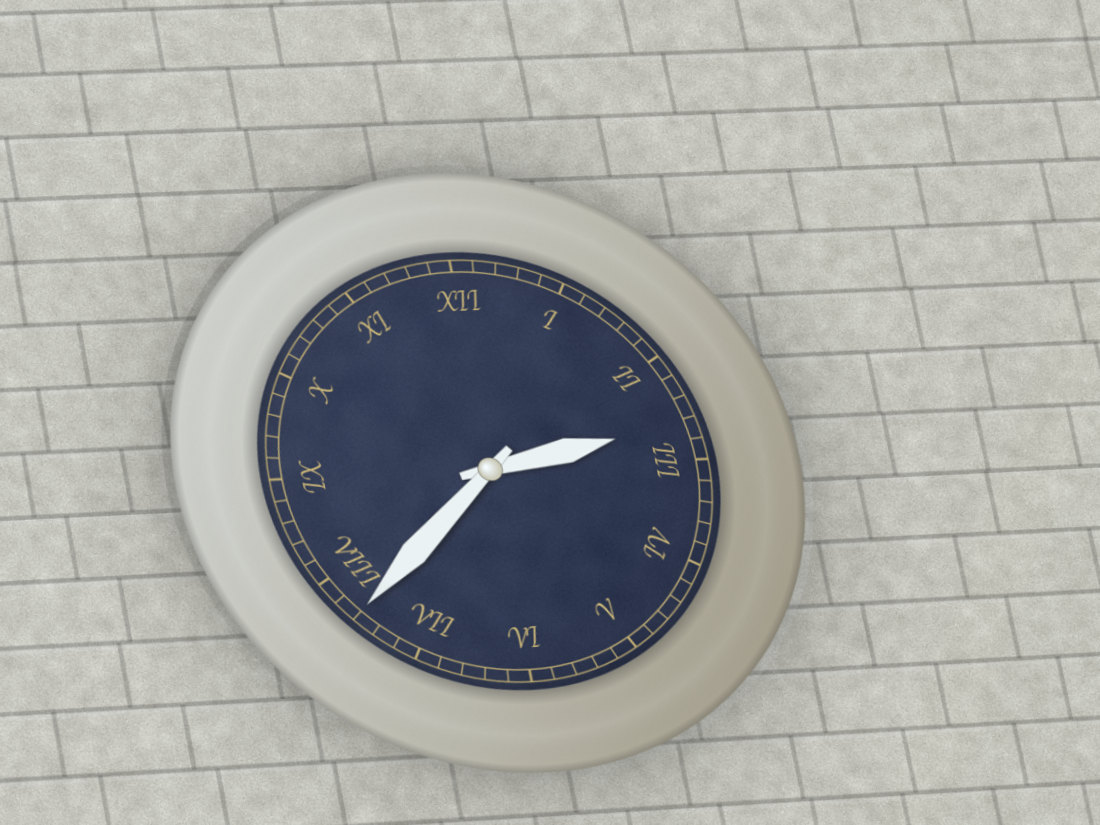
2:38
